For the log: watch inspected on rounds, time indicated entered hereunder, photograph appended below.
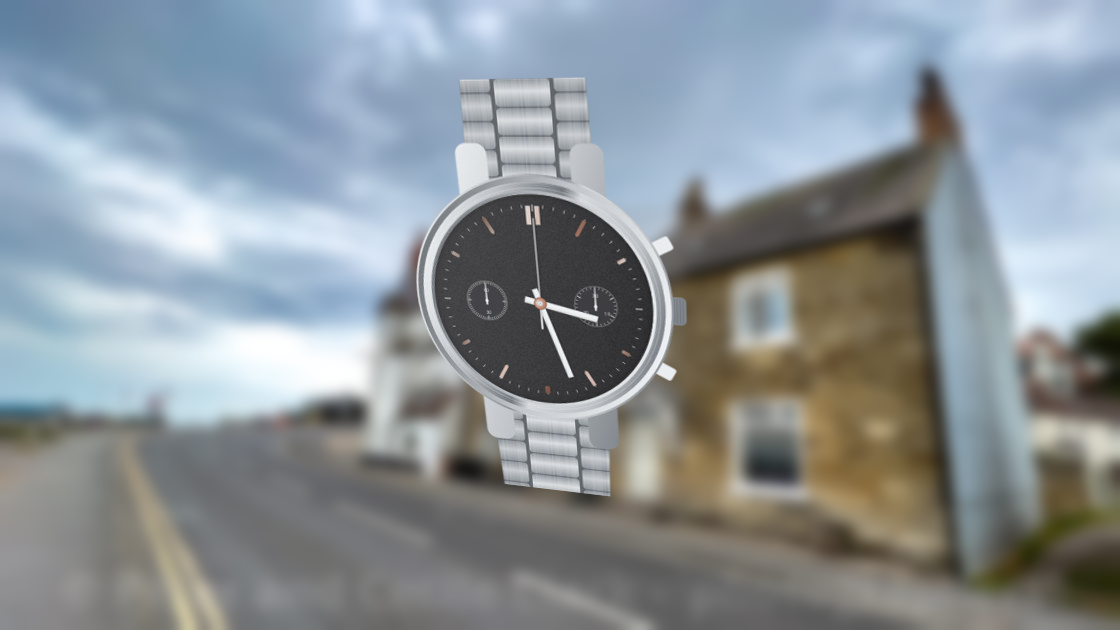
3:27
